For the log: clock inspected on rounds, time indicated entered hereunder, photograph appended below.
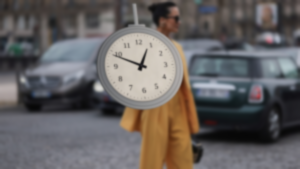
12:49
